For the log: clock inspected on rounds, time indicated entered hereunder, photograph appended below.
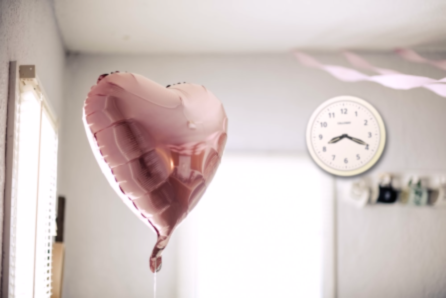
8:19
